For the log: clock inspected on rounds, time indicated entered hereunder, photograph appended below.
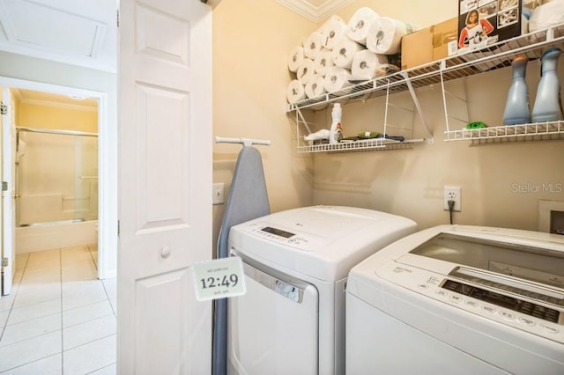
12:49
